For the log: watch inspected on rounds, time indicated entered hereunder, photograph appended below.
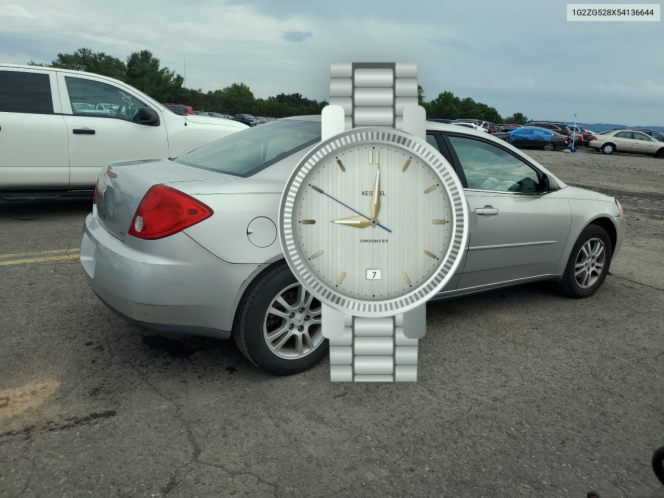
9:00:50
